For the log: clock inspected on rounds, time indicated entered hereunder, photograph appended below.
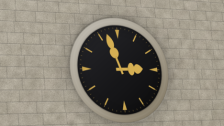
2:57
